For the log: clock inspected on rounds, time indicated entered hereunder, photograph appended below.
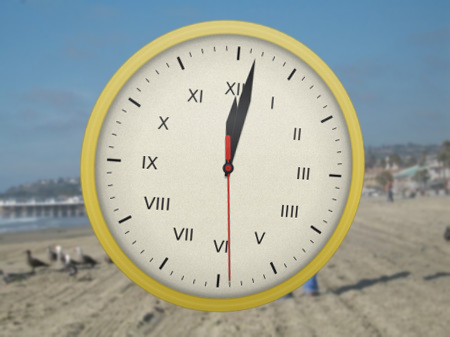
12:01:29
